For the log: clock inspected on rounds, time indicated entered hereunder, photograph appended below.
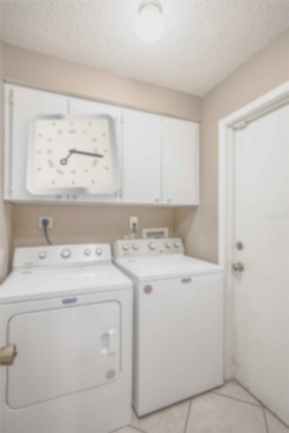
7:17
